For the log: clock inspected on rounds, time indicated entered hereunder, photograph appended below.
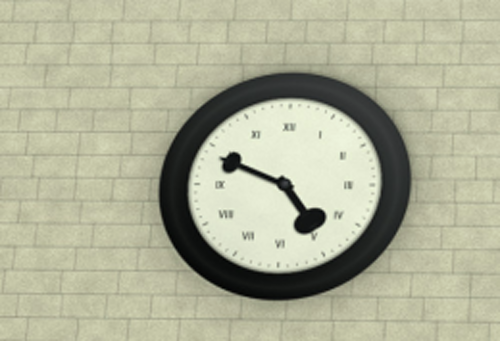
4:49
